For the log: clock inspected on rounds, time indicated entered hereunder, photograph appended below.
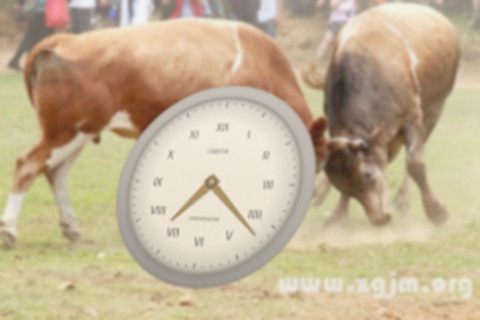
7:22
